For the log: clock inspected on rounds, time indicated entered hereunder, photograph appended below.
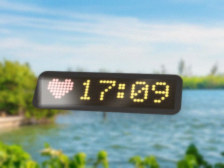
17:09
